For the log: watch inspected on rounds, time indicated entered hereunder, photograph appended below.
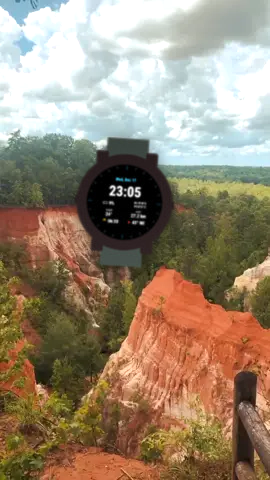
23:05
